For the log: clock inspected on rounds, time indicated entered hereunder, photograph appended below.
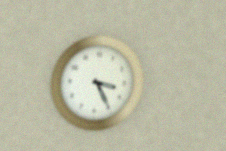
3:25
